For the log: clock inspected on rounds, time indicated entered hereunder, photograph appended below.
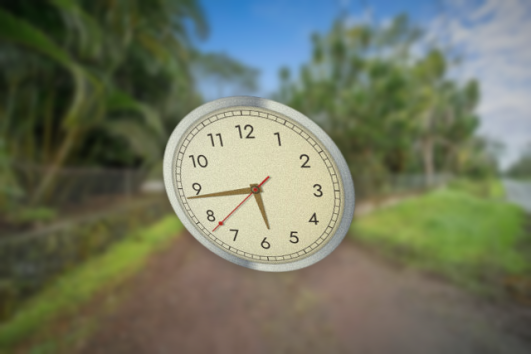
5:43:38
